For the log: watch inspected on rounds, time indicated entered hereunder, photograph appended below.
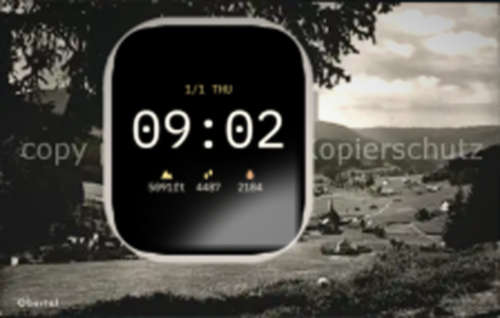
9:02
